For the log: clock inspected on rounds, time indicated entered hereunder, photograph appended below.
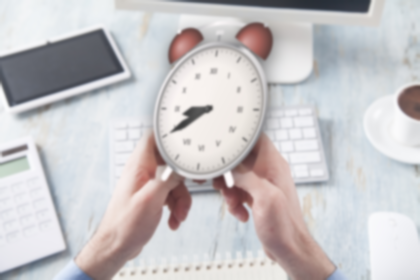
8:40
